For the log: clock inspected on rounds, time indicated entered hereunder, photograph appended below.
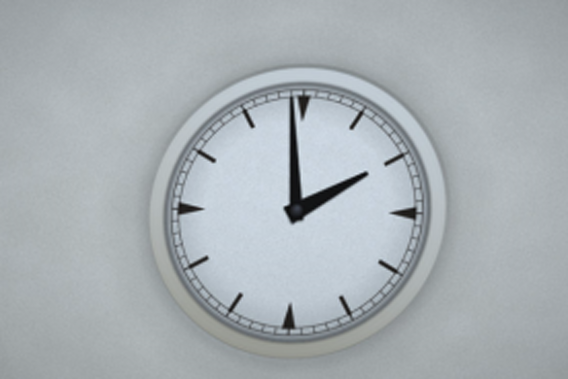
1:59
